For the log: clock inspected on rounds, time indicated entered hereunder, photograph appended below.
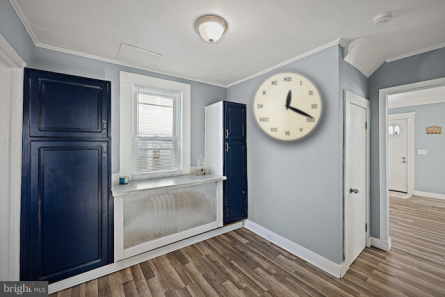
12:19
